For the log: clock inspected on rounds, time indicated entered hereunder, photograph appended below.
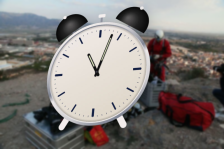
11:03
